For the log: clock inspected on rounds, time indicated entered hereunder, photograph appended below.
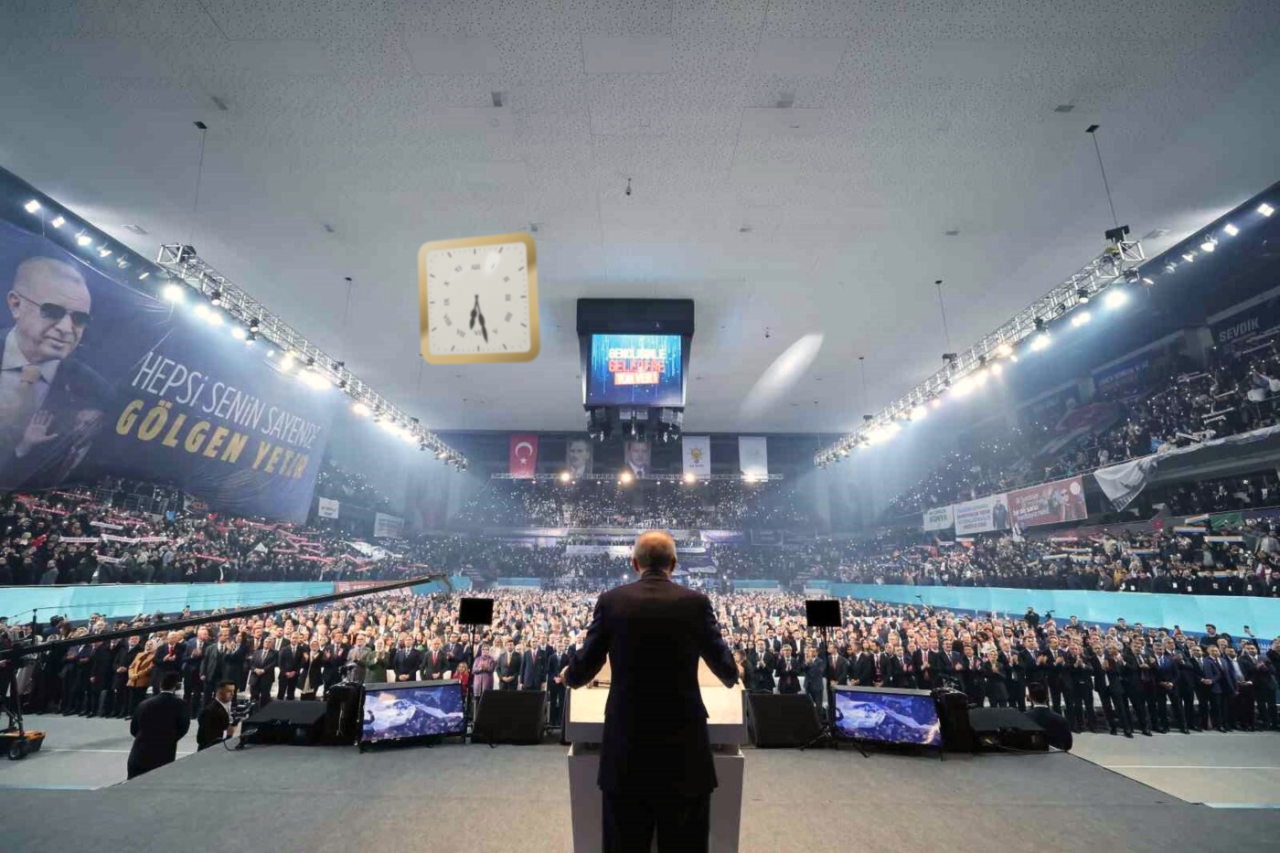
6:28
